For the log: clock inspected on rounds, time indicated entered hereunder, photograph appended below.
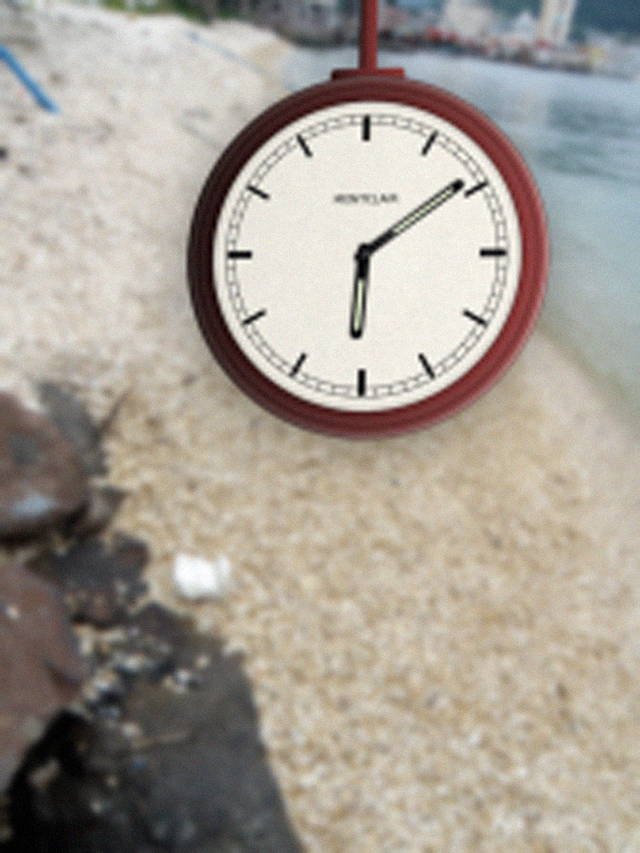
6:09
